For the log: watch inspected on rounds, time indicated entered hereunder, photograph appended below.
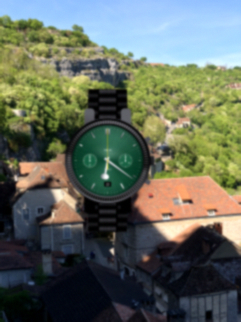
6:21
